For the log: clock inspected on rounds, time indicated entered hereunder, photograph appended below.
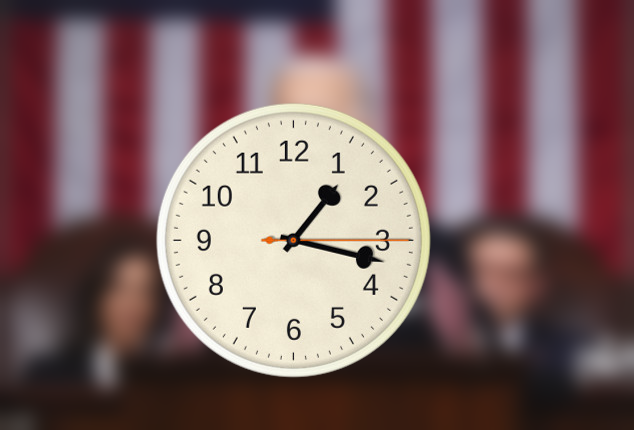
1:17:15
